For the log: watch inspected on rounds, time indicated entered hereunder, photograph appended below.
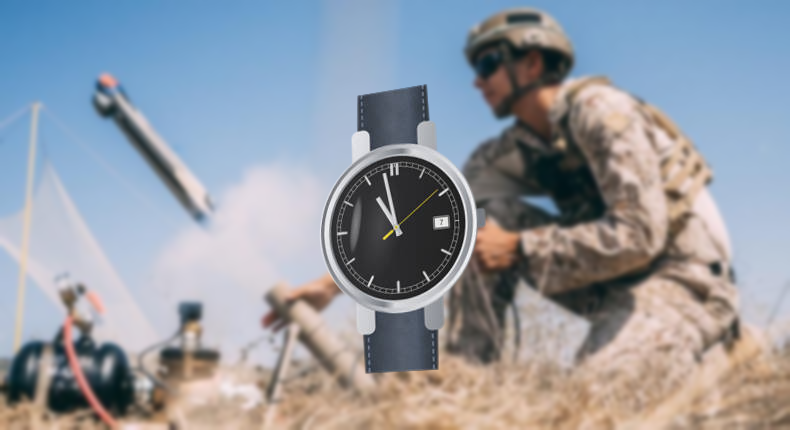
10:58:09
